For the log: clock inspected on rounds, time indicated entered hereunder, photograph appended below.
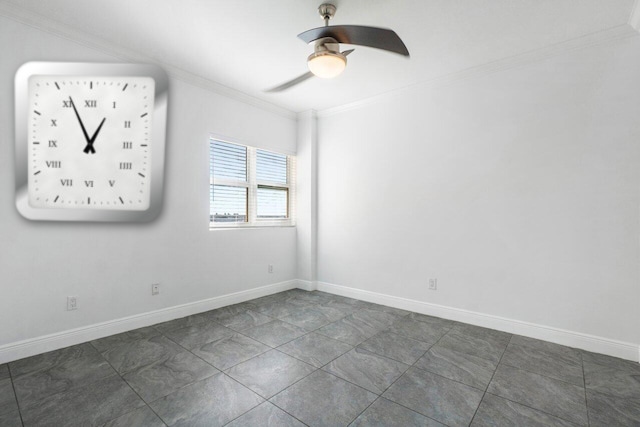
12:56
